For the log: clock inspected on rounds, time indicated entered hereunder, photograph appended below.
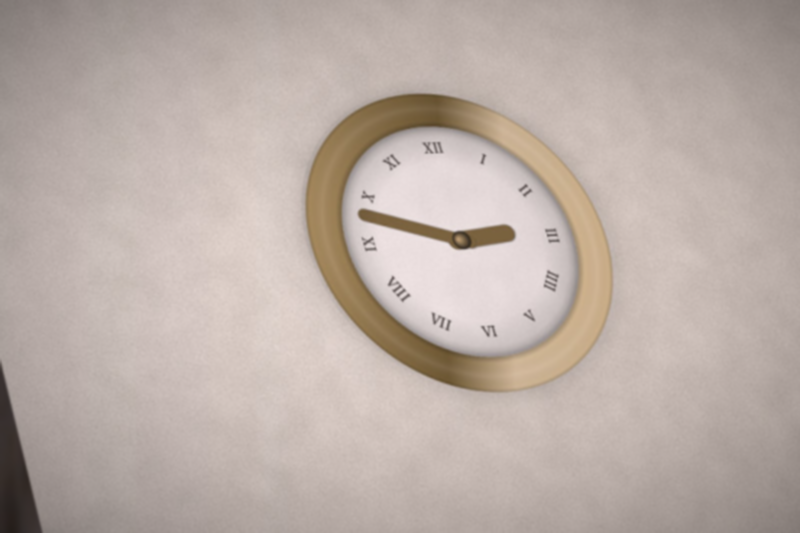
2:48
